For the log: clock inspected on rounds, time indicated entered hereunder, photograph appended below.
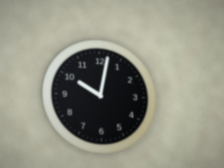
10:02
